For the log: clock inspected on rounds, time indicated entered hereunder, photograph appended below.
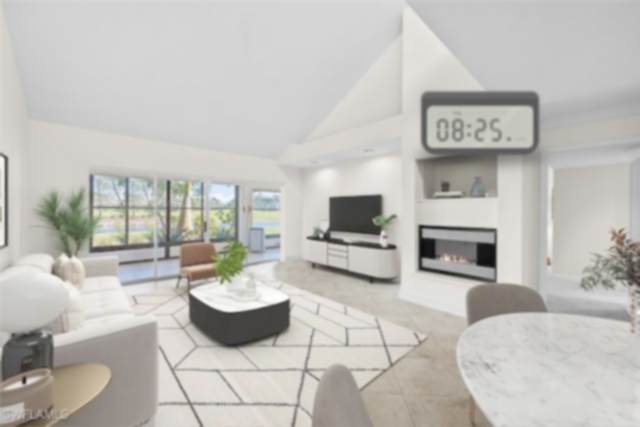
8:25
